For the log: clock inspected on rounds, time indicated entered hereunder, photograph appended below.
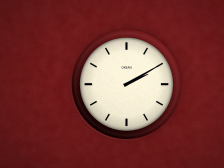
2:10
